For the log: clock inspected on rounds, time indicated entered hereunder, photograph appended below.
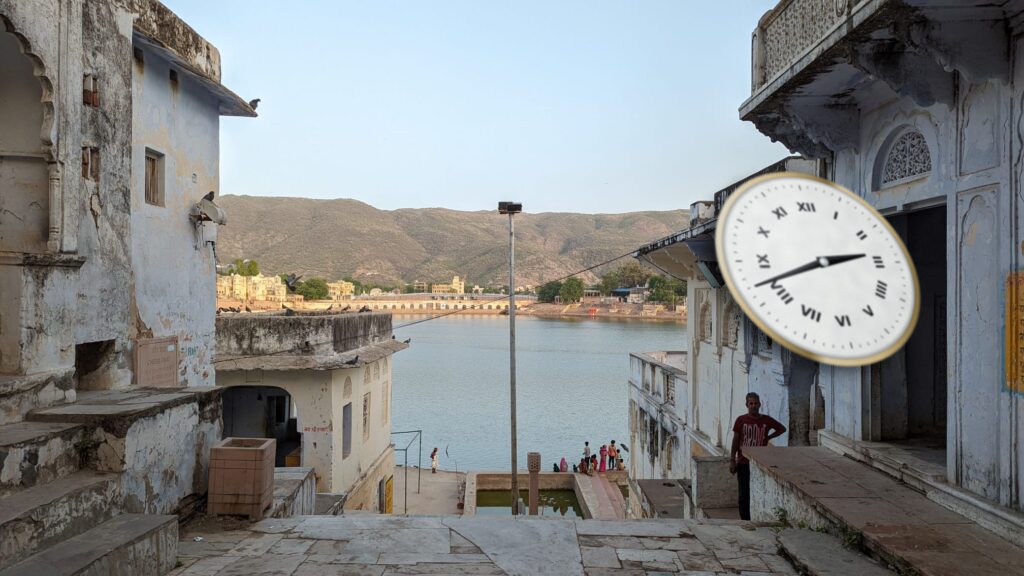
2:42
